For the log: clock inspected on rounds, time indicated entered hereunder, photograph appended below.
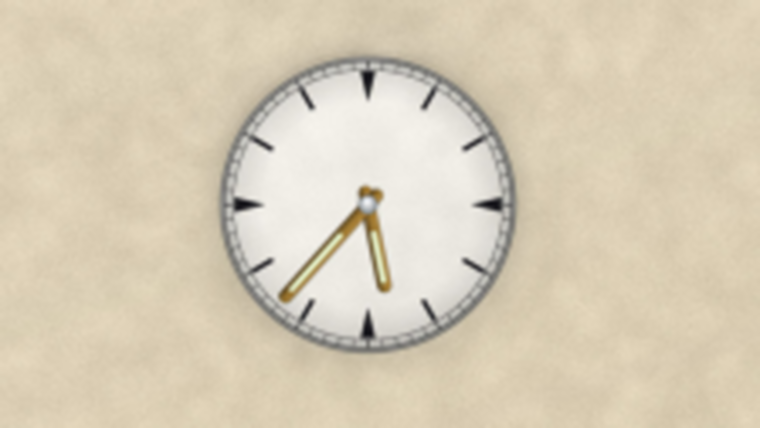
5:37
